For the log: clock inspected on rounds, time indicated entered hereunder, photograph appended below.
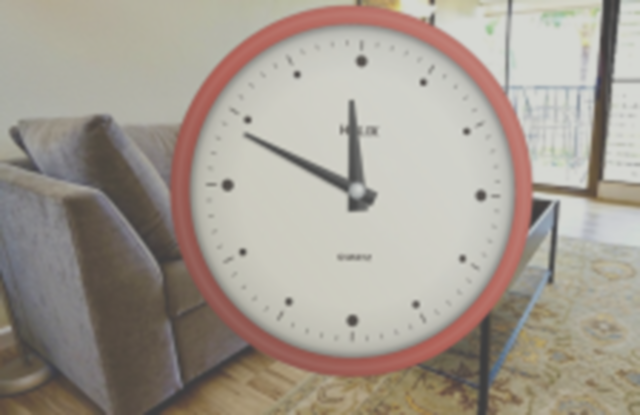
11:49
